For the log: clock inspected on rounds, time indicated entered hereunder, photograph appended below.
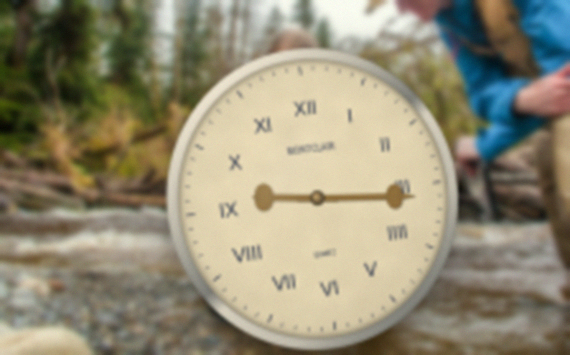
9:16
